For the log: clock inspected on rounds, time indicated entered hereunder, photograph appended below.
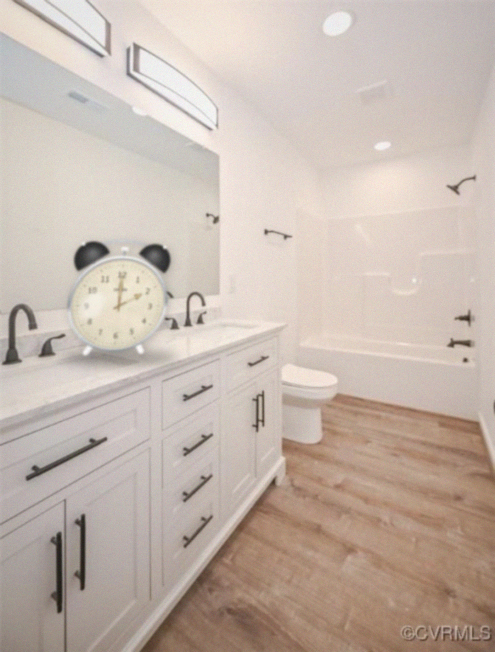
2:00
